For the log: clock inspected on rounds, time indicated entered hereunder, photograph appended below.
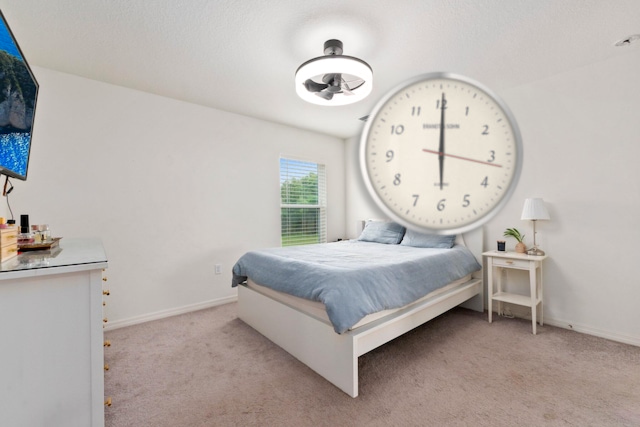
6:00:17
